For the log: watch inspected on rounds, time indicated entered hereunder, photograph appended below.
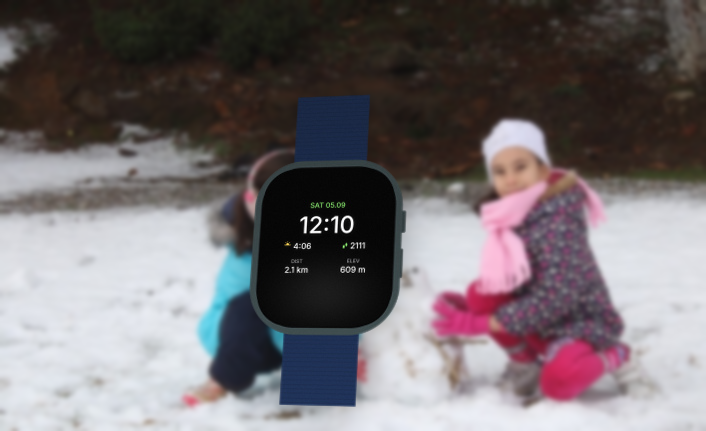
12:10
